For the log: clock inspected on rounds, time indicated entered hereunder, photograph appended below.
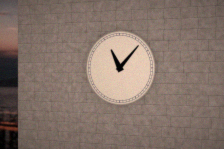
11:07
